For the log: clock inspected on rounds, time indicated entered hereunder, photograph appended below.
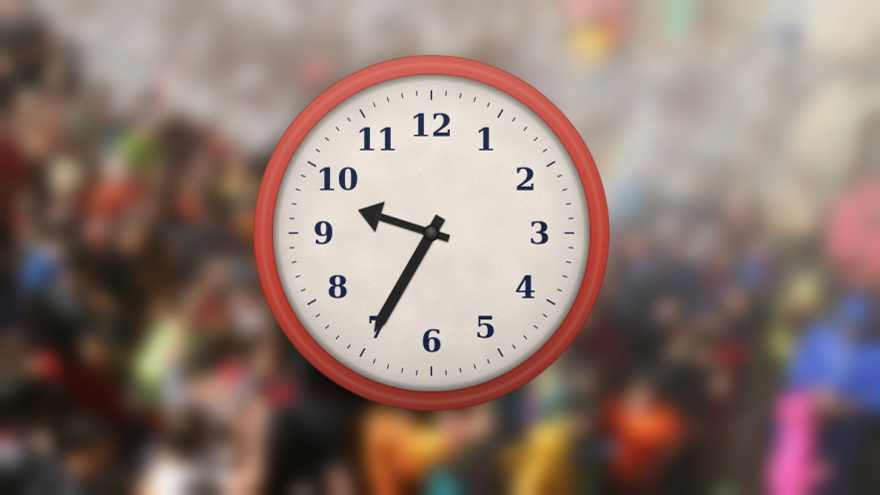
9:35
